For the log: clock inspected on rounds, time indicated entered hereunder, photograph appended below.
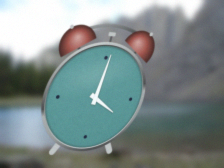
4:01
